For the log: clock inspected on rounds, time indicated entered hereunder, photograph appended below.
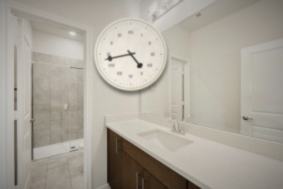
4:43
